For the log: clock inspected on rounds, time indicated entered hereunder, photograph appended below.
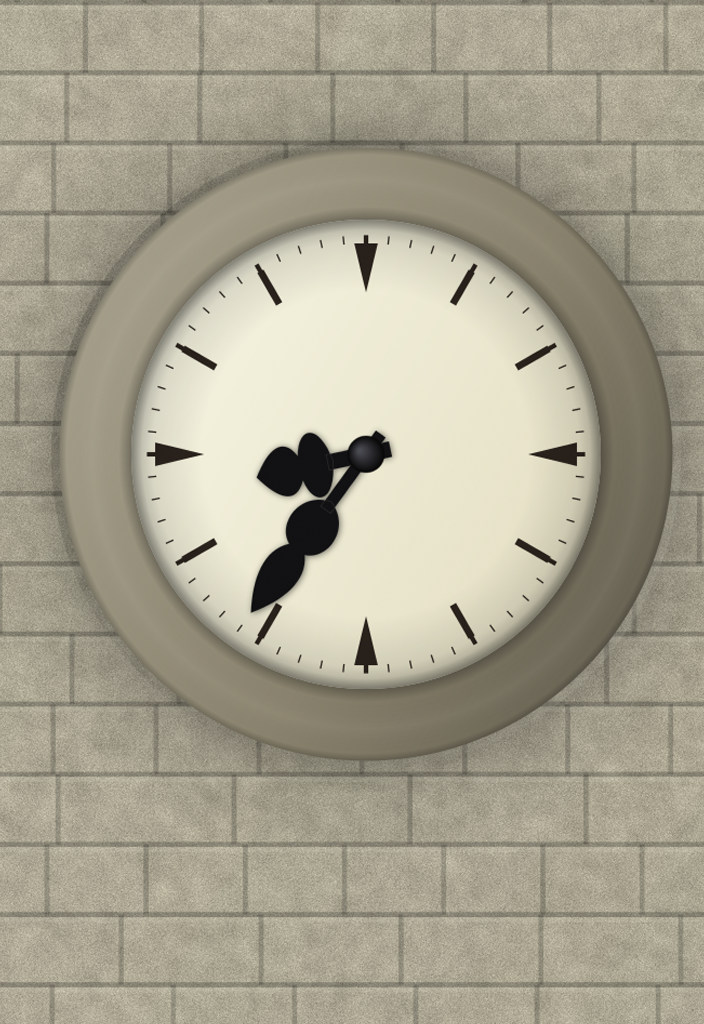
8:36
